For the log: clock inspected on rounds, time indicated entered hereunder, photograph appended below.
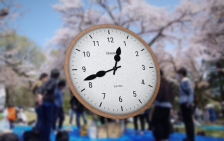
12:42
